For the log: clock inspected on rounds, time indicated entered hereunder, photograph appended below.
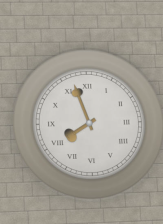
7:57
